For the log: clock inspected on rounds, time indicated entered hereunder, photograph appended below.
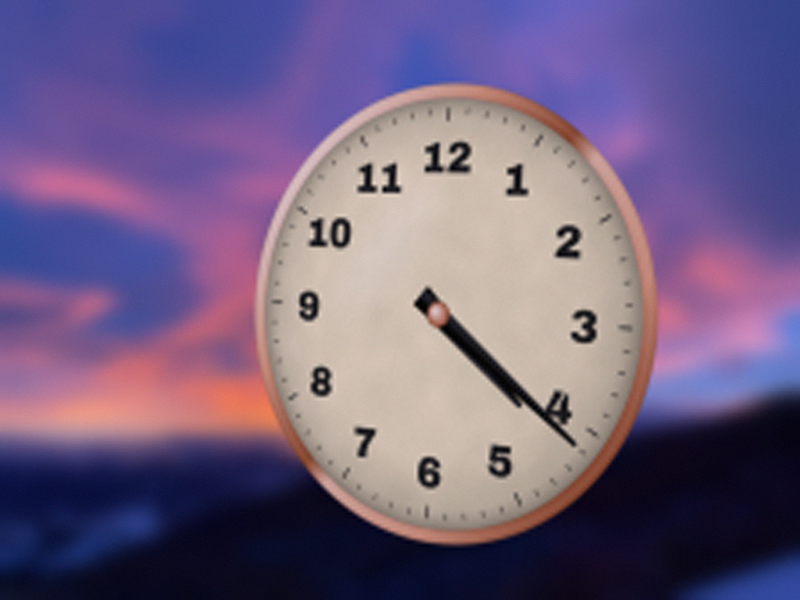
4:21
